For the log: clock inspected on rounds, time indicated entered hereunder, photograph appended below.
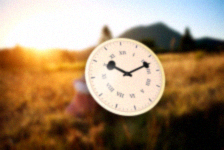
10:12
